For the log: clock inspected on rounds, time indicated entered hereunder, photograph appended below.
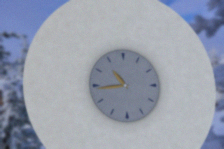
10:44
